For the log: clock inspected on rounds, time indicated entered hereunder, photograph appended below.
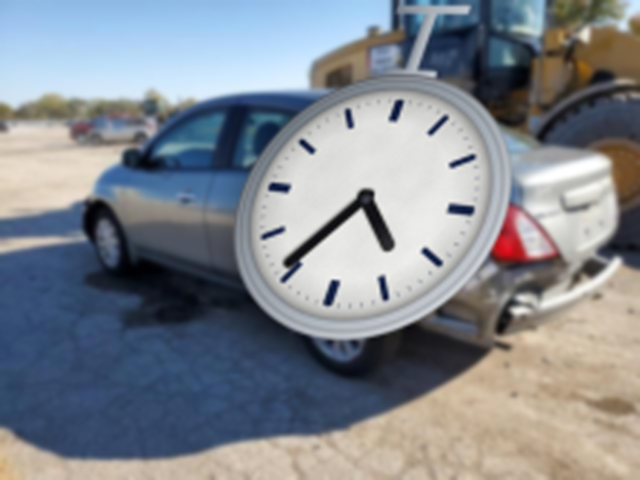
4:36
